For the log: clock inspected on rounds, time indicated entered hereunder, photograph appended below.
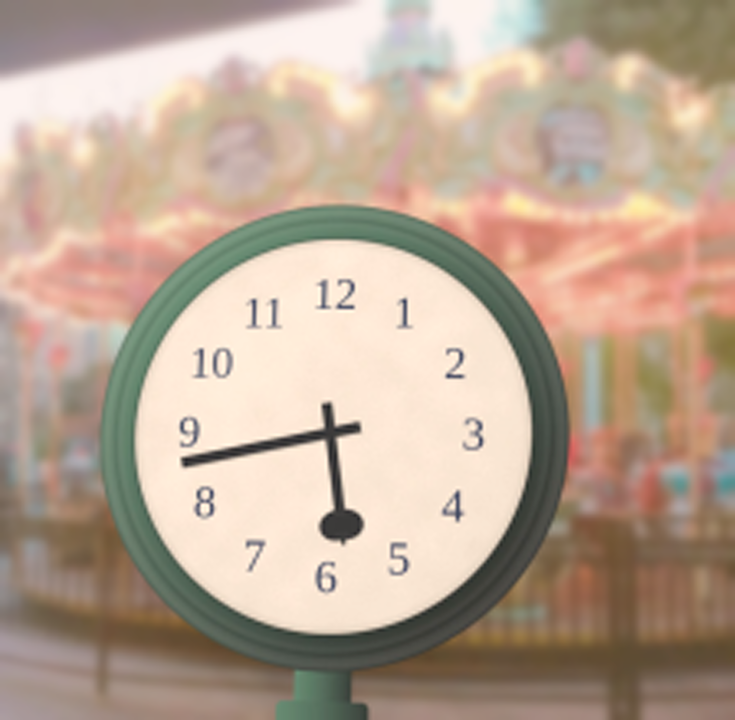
5:43
